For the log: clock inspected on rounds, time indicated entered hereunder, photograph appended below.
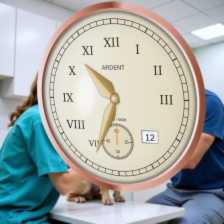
10:34
